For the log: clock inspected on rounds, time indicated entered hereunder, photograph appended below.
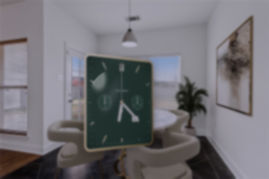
6:22
